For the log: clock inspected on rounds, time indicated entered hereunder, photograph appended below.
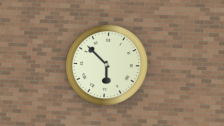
5:52
